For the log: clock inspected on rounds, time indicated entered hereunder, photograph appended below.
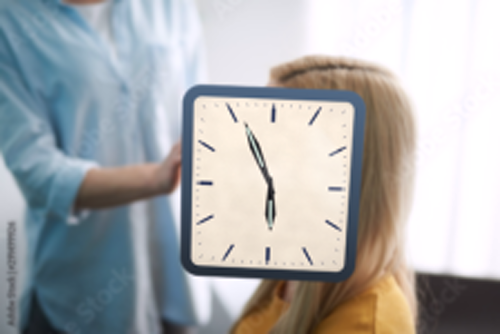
5:56
